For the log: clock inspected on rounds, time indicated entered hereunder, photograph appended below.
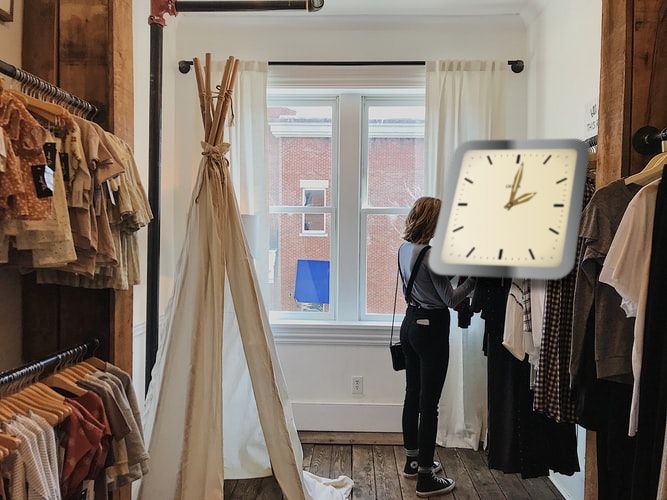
2:01
